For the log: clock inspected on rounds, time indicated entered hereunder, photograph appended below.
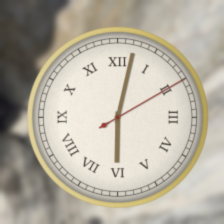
6:02:10
